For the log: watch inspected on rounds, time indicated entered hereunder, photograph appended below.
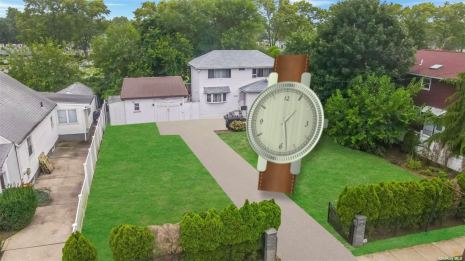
1:28
